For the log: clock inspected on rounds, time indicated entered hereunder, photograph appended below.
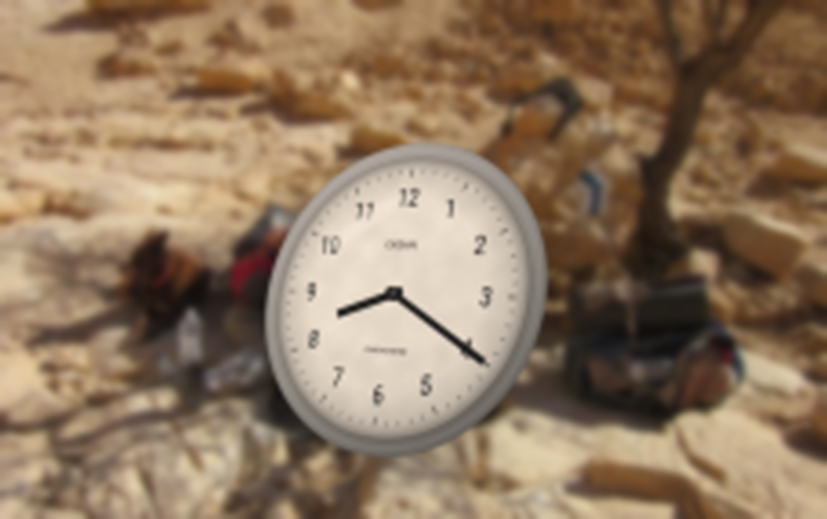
8:20
